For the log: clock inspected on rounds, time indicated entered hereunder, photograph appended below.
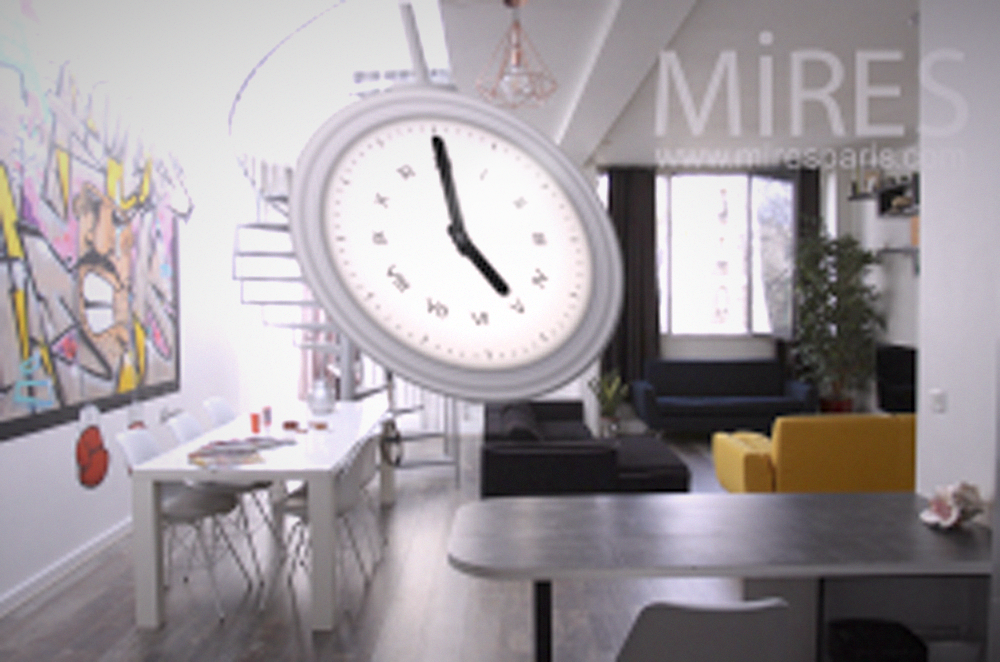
5:00
